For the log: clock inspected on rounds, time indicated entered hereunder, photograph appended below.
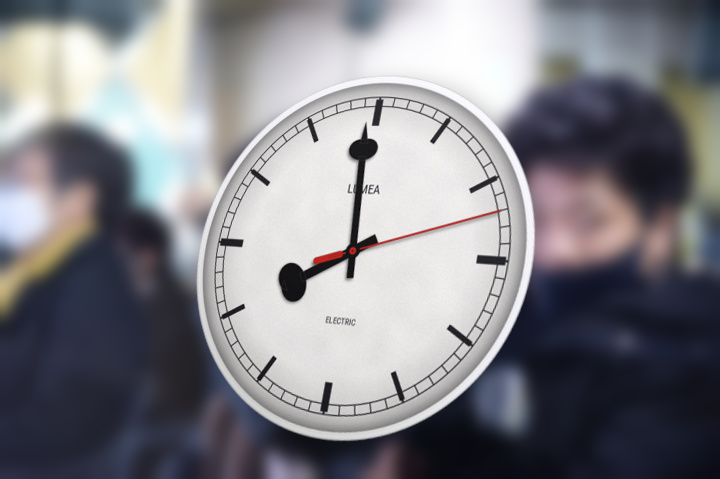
7:59:12
